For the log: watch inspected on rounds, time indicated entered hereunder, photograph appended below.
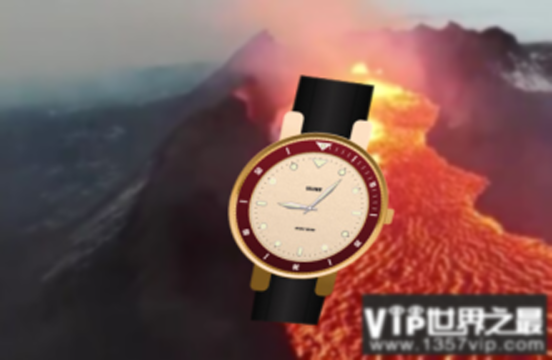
9:06
